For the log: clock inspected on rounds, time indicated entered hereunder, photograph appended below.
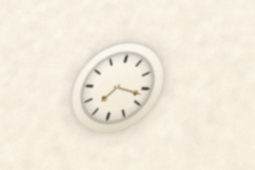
7:17
